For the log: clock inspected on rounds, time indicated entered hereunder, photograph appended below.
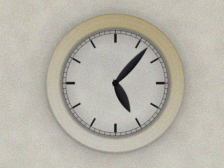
5:07
